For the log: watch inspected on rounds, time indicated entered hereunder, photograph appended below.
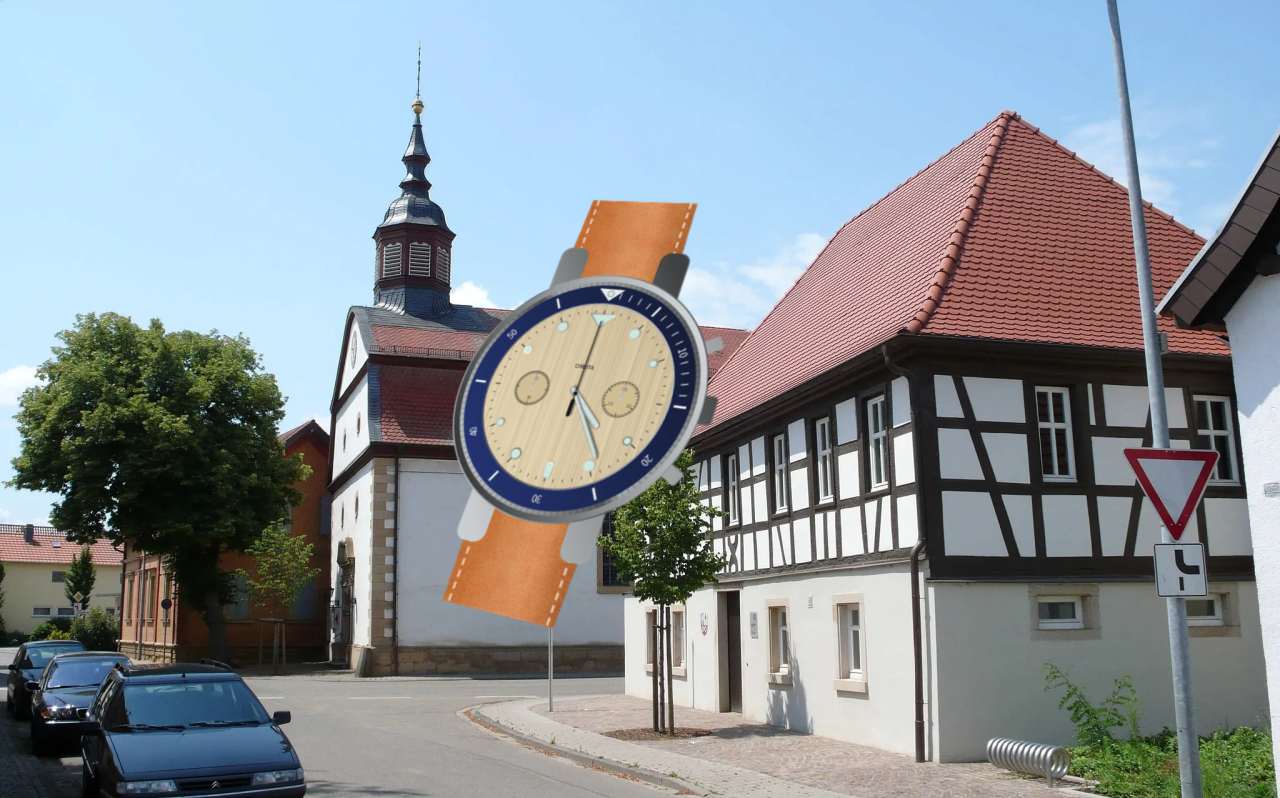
4:24
